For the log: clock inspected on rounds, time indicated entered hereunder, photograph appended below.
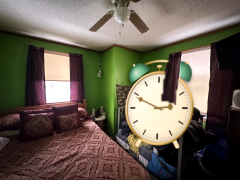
2:49
